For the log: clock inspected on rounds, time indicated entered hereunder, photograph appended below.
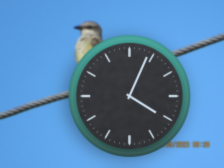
4:04
